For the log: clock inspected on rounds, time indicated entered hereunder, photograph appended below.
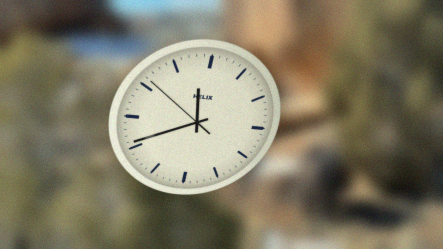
11:40:51
